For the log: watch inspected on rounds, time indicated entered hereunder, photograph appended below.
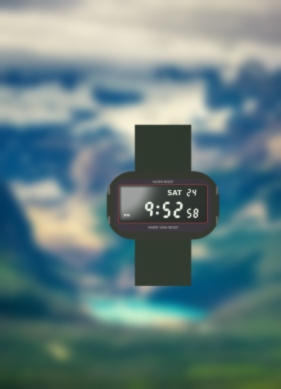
9:52:58
